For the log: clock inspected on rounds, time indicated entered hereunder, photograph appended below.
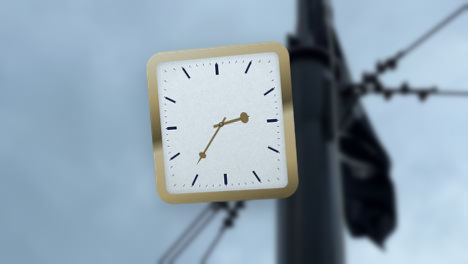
2:36
